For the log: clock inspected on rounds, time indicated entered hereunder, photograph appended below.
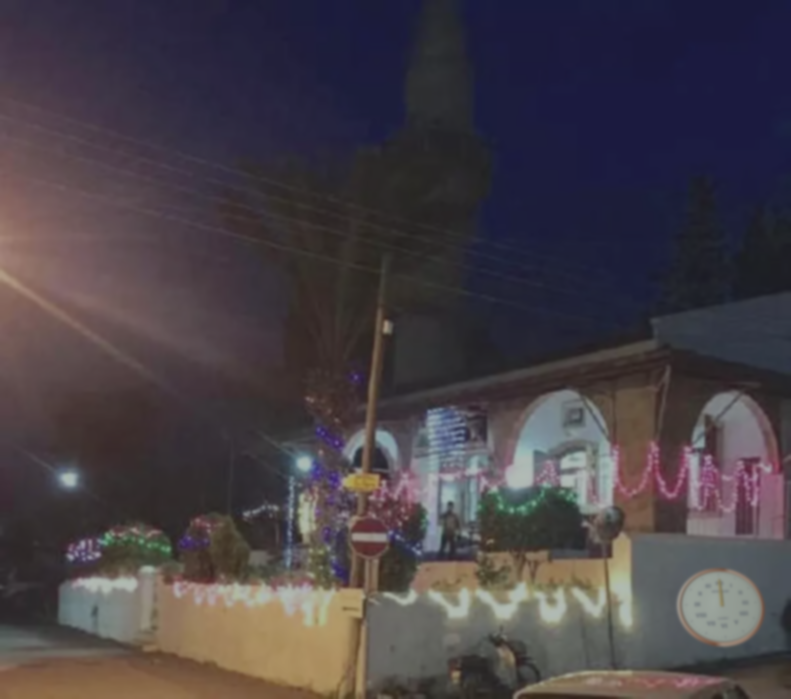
12:00
